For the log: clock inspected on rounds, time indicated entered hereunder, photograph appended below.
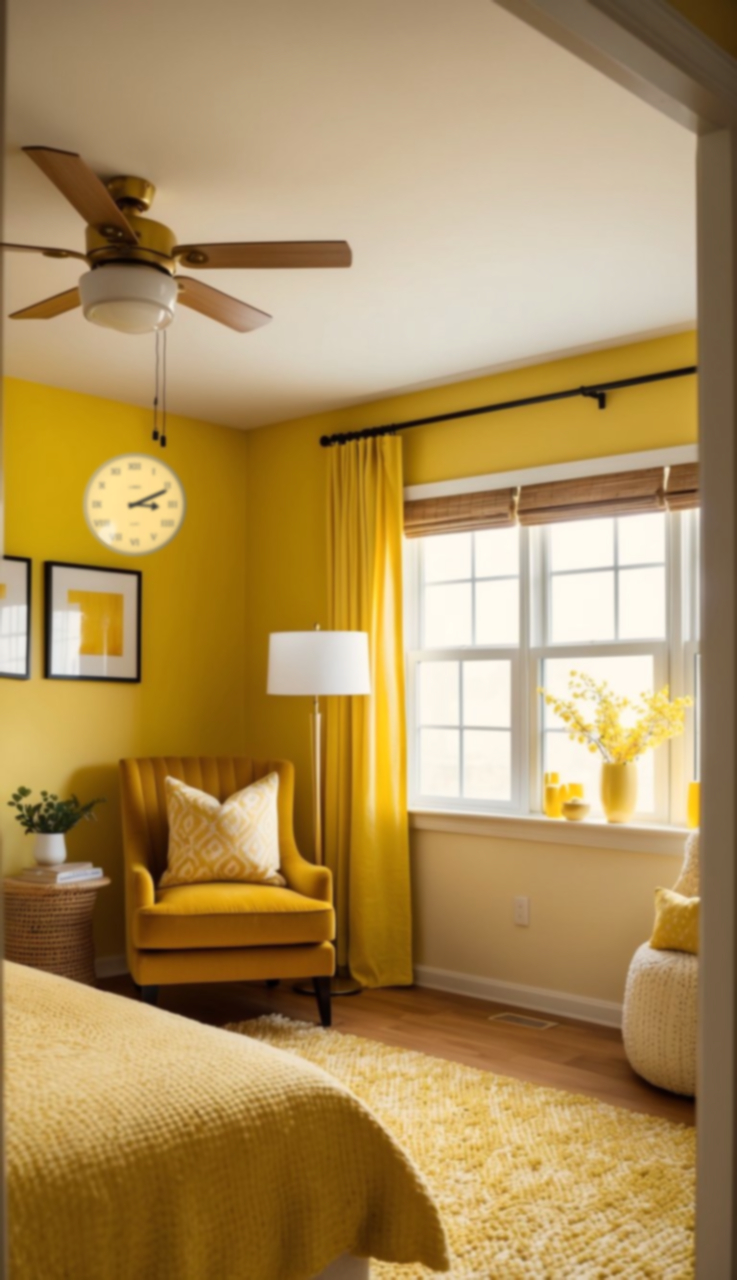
3:11
